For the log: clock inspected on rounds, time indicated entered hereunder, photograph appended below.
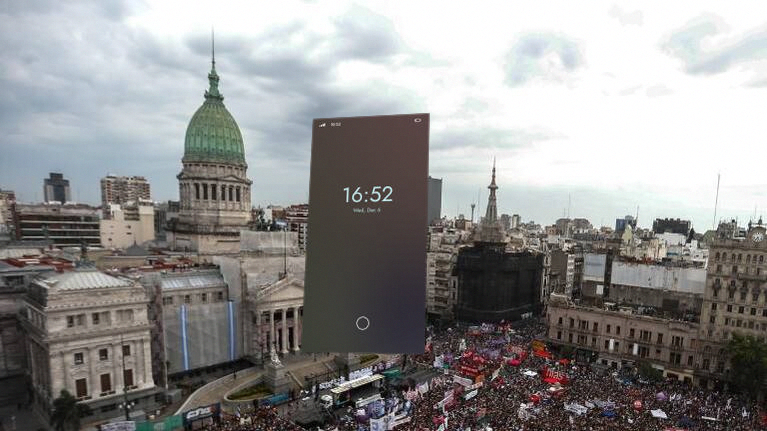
16:52
